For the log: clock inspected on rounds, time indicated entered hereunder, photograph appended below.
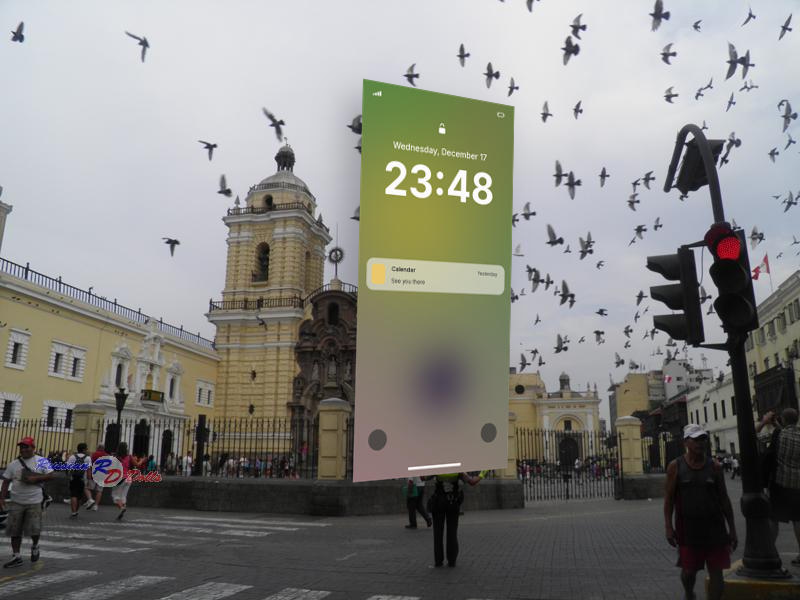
23:48
